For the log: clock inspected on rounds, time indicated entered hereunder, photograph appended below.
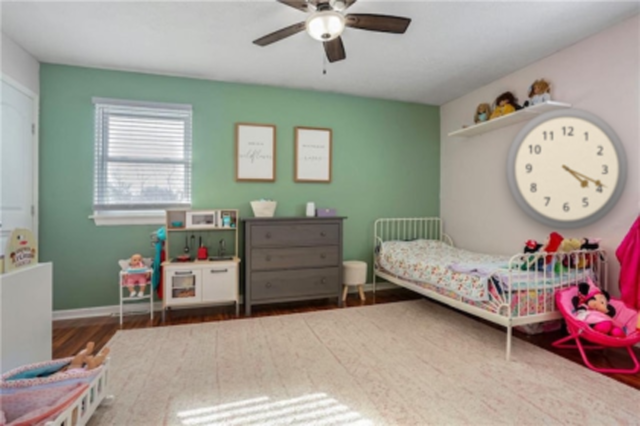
4:19
